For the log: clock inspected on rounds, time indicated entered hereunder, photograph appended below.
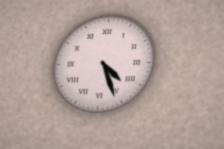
4:26
